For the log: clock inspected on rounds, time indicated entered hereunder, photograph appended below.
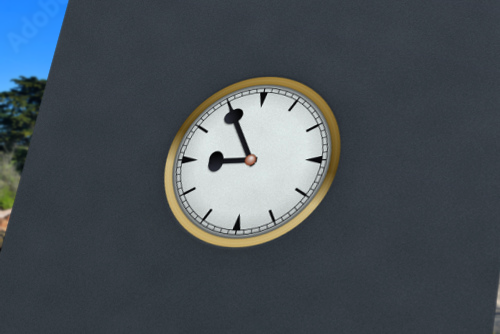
8:55
